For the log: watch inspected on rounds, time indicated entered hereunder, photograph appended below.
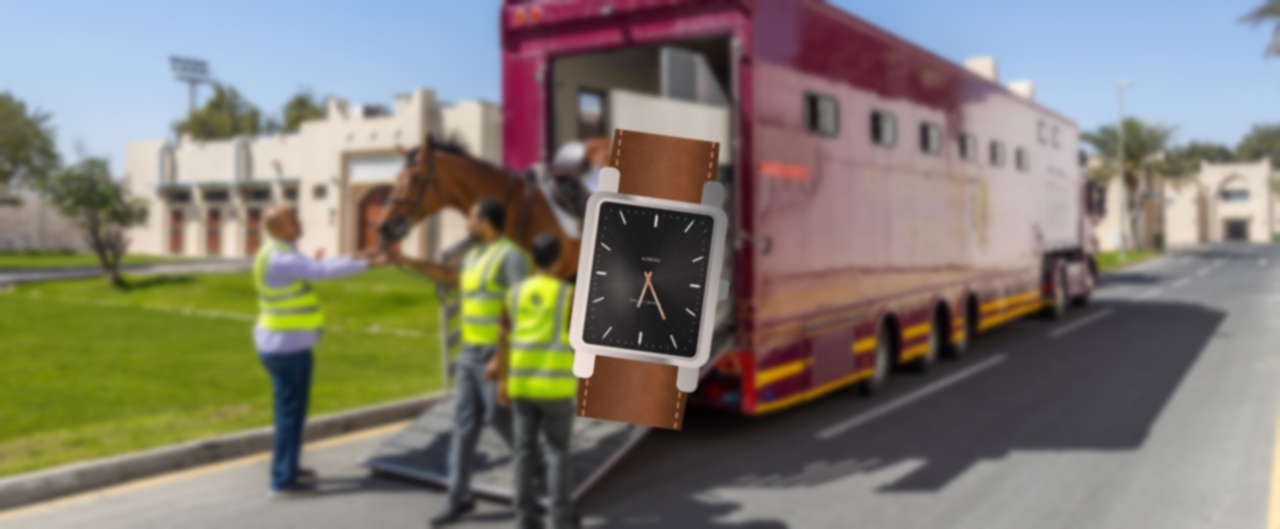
6:25
